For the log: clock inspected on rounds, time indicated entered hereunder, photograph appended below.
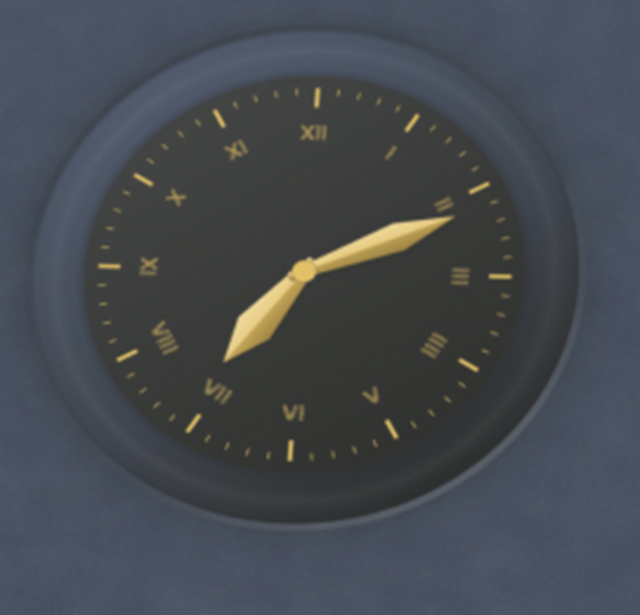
7:11
